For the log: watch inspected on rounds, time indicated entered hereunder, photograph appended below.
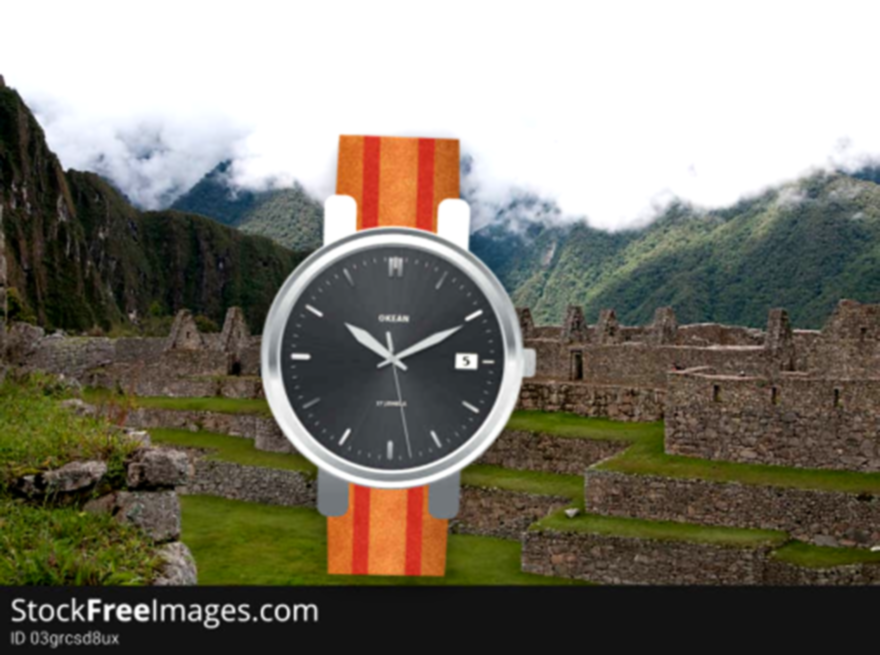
10:10:28
